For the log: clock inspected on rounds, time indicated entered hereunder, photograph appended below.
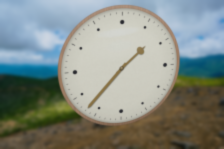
1:37
